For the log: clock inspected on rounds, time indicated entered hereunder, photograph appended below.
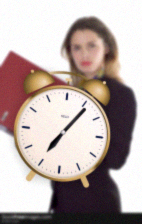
7:06
